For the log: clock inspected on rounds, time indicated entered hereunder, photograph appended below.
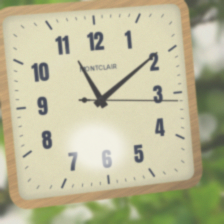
11:09:16
